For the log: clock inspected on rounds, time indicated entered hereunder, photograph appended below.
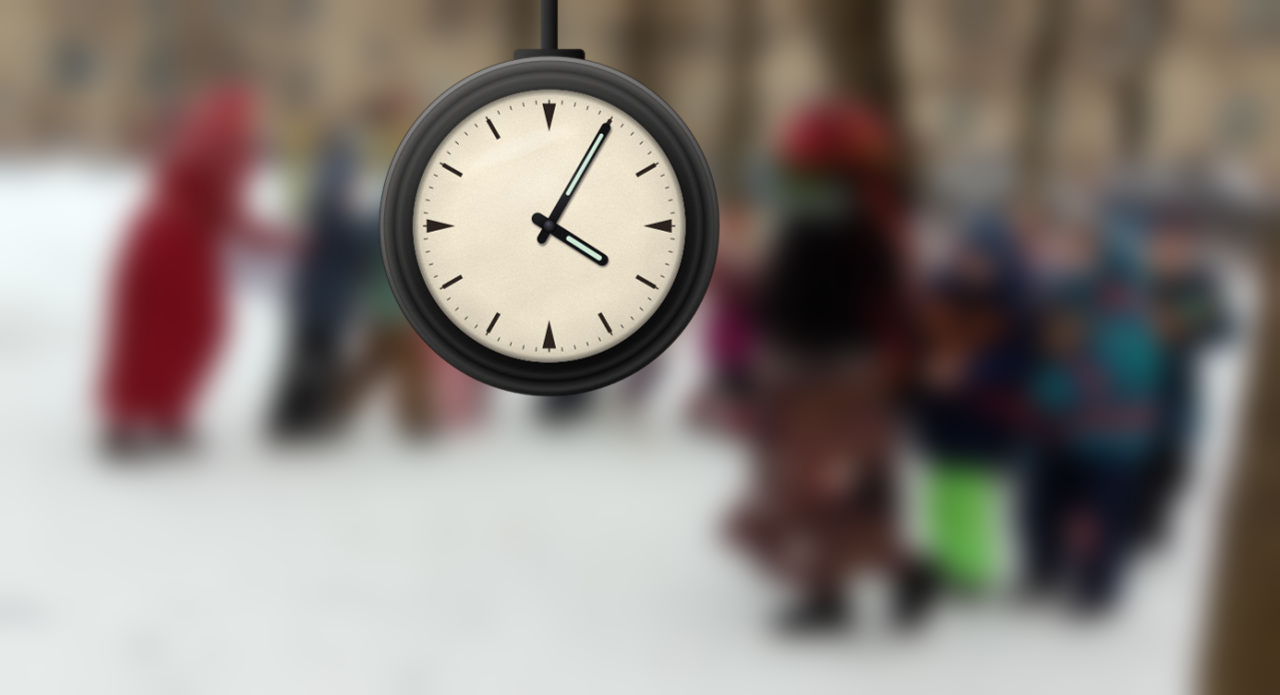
4:05
